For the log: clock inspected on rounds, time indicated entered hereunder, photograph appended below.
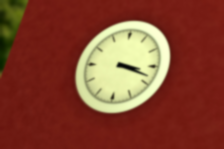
3:18
